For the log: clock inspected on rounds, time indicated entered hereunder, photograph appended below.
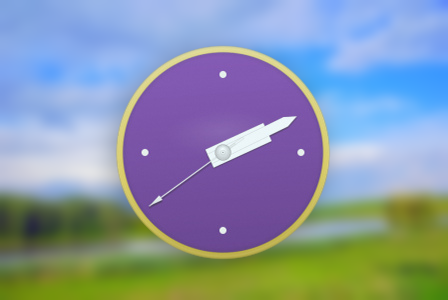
2:10:39
